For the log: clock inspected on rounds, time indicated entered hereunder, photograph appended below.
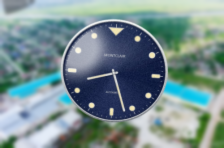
8:27
